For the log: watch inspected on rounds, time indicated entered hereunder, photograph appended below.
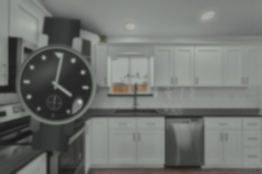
4:01
